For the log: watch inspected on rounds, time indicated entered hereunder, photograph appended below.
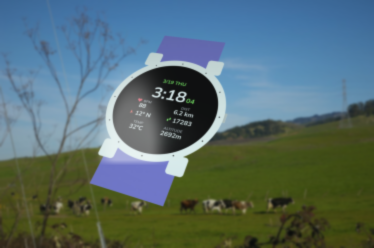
3:18
